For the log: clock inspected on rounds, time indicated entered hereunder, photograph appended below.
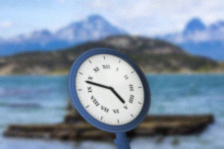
4:48
